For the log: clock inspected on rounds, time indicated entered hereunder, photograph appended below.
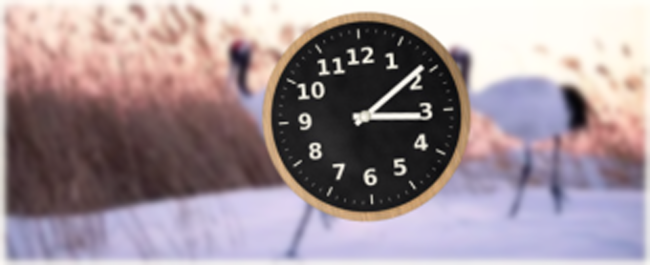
3:09
